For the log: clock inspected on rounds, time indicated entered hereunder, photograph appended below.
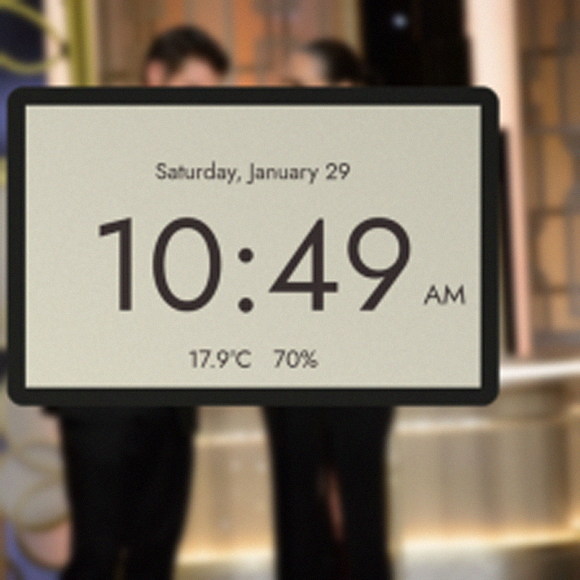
10:49
